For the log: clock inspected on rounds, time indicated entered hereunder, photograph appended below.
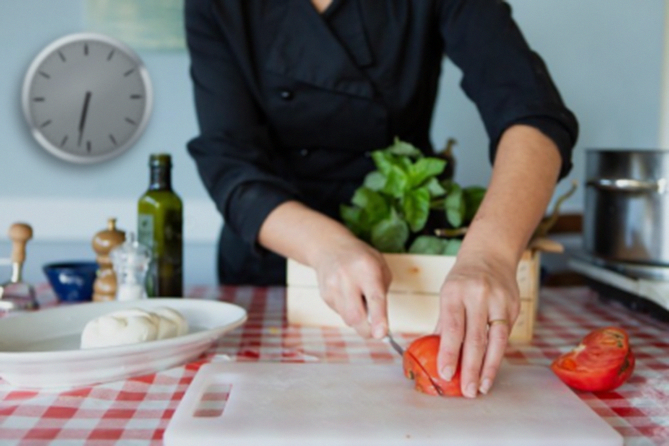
6:32
